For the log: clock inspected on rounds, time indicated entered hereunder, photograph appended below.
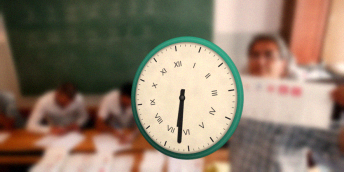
6:32
